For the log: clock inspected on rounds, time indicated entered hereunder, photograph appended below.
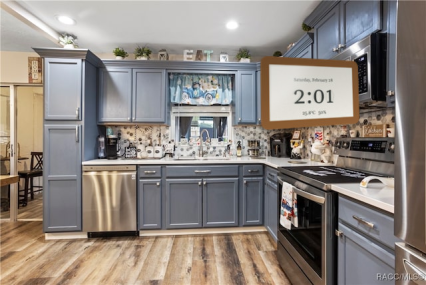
2:01
